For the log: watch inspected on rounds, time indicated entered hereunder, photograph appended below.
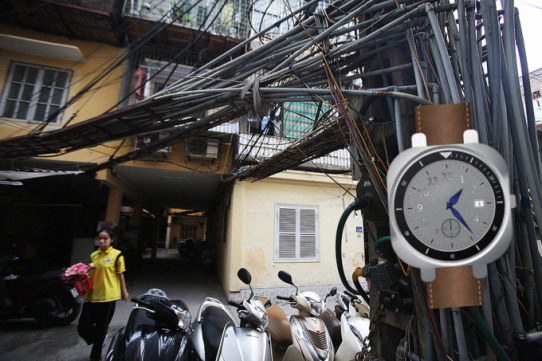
1:24
